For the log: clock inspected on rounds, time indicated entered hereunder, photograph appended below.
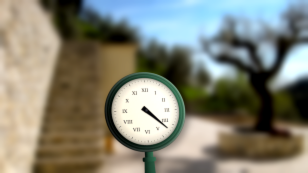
4:22
